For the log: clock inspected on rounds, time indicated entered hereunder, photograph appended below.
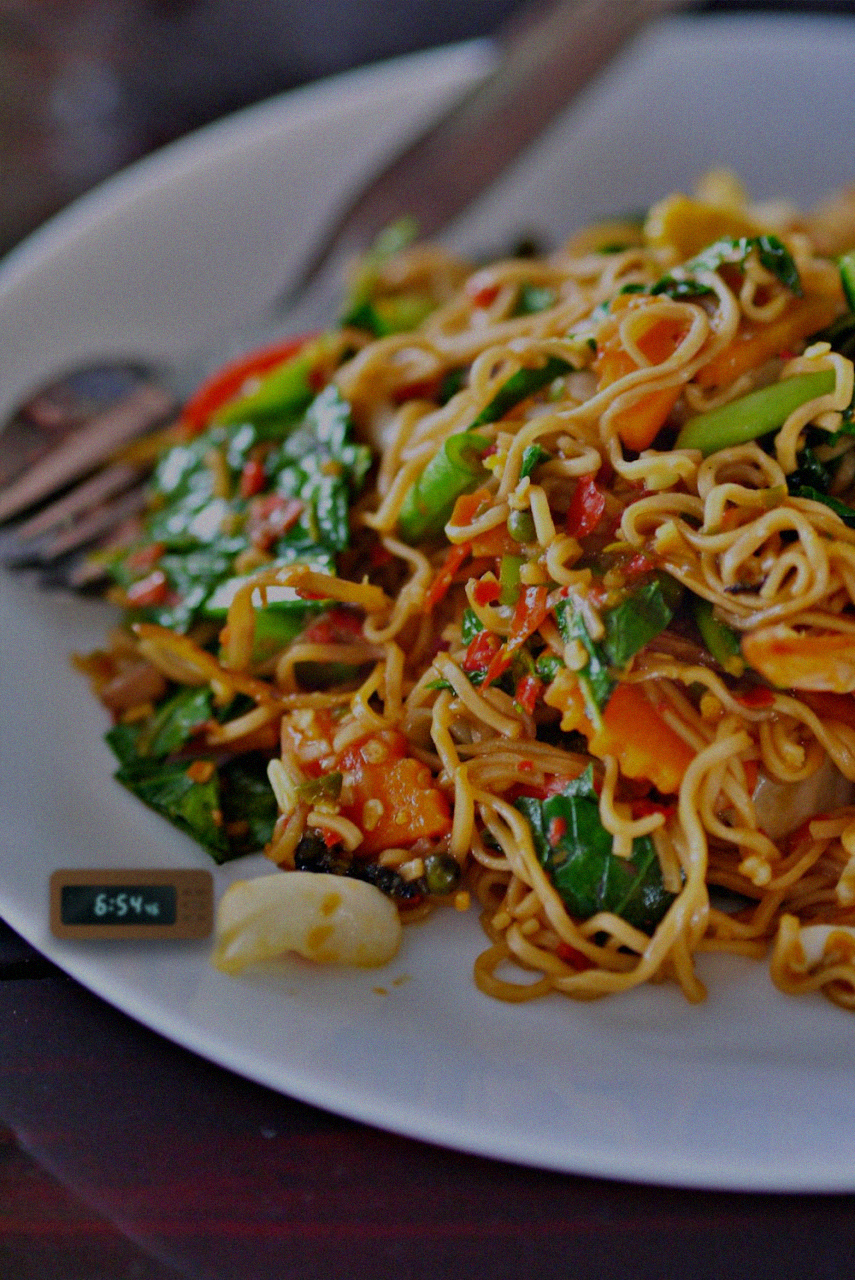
6:54
